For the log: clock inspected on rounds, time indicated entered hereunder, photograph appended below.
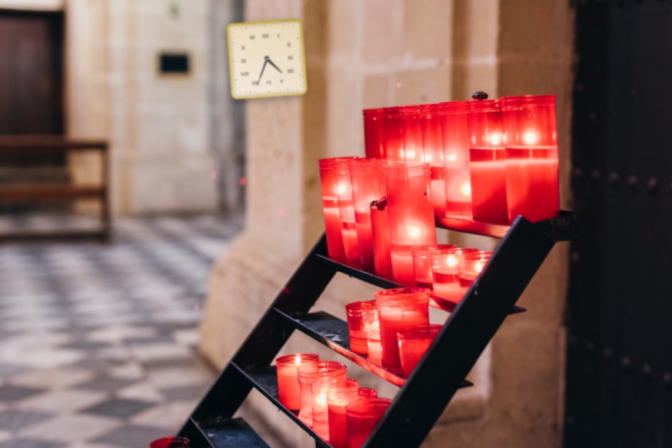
4:34
